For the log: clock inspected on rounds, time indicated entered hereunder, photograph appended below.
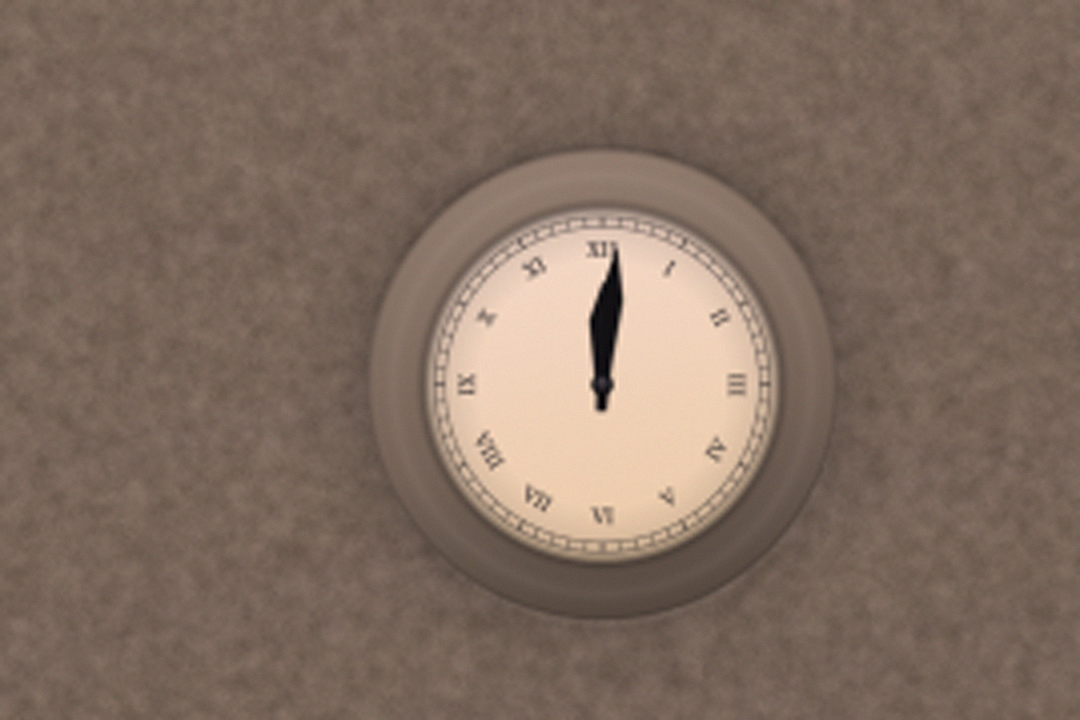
12:01
